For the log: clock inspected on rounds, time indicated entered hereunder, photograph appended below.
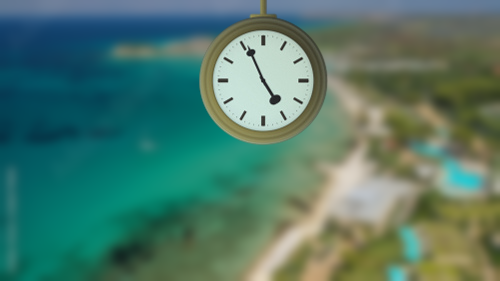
4:56
